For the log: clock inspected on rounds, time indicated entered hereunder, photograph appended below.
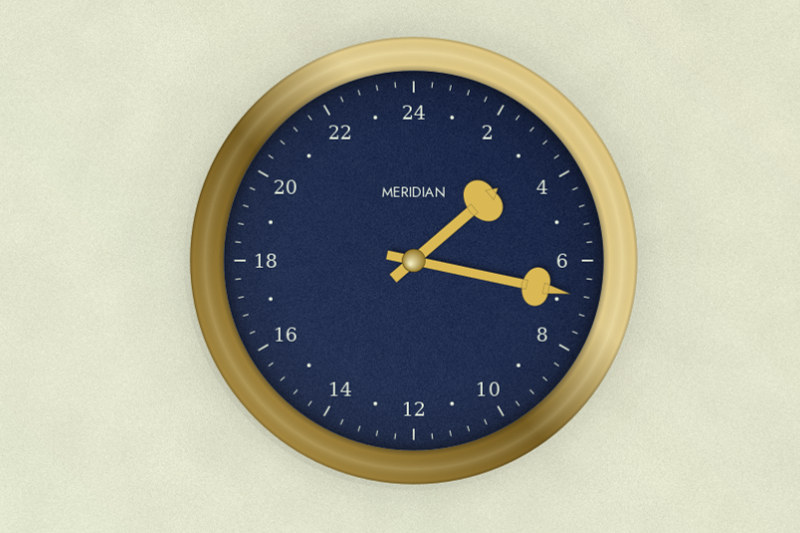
3:17
